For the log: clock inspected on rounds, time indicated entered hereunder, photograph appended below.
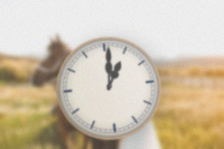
1:01
